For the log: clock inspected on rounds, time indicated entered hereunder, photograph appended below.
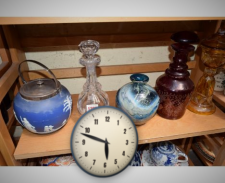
5:48
